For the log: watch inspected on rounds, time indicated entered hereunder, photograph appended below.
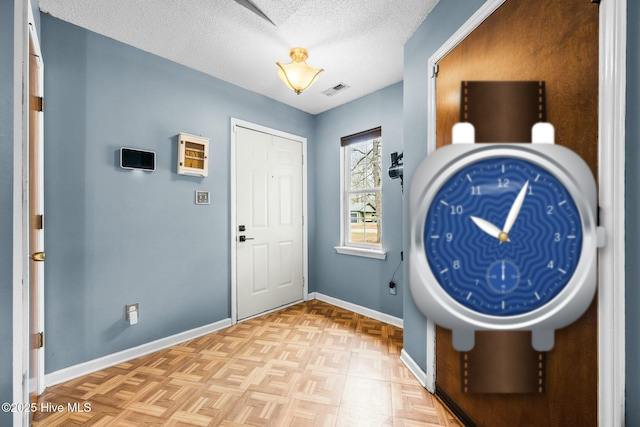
10:04
